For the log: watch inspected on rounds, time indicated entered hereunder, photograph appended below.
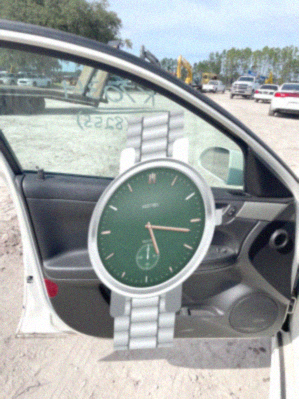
5:17
